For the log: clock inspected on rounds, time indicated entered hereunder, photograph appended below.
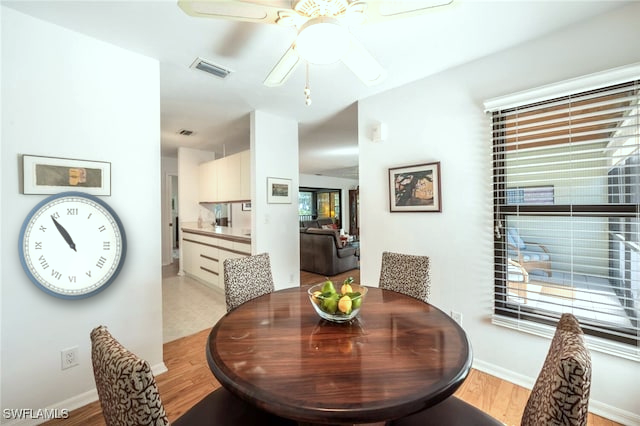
10:54
